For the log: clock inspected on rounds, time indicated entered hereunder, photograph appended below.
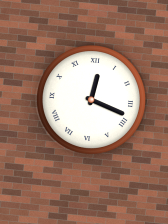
12:18
